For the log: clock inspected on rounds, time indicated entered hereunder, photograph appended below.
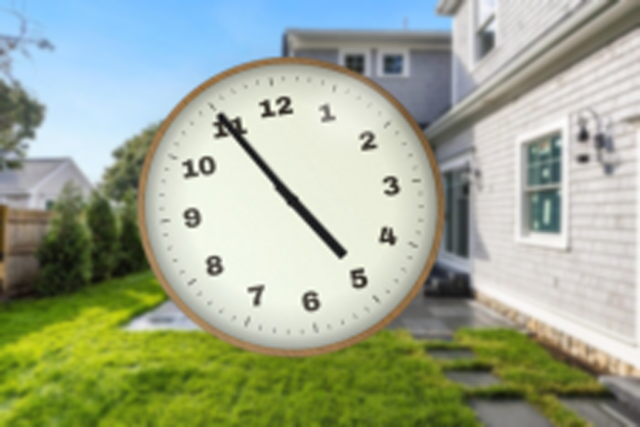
4:55
